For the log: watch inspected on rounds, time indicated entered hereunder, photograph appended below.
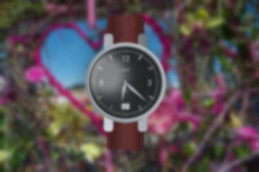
6:22
